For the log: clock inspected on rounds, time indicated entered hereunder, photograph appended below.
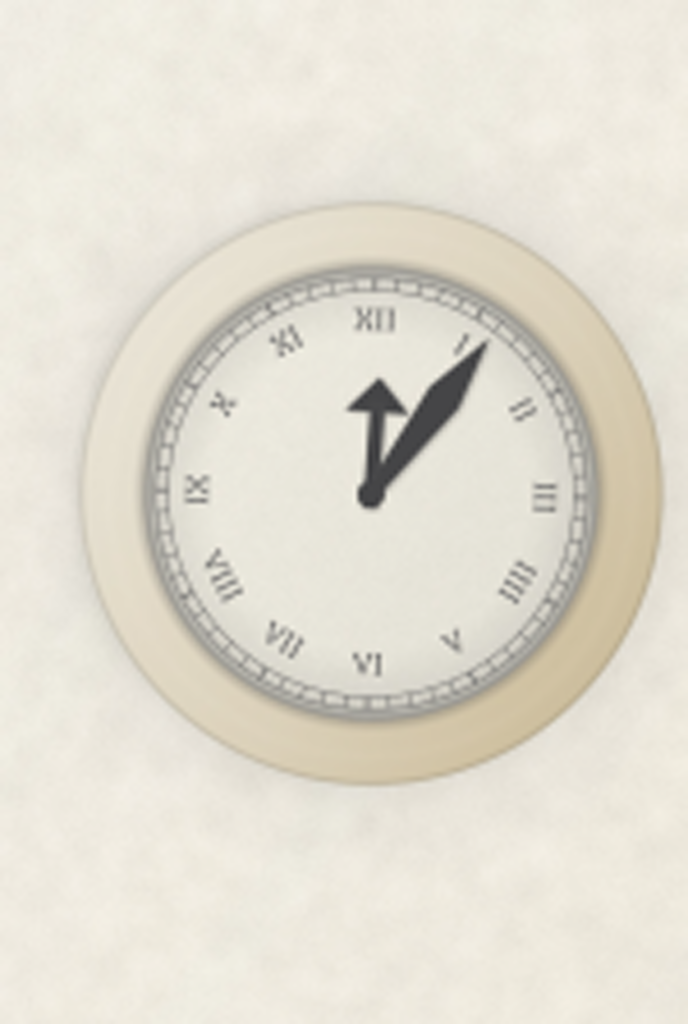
12:06
